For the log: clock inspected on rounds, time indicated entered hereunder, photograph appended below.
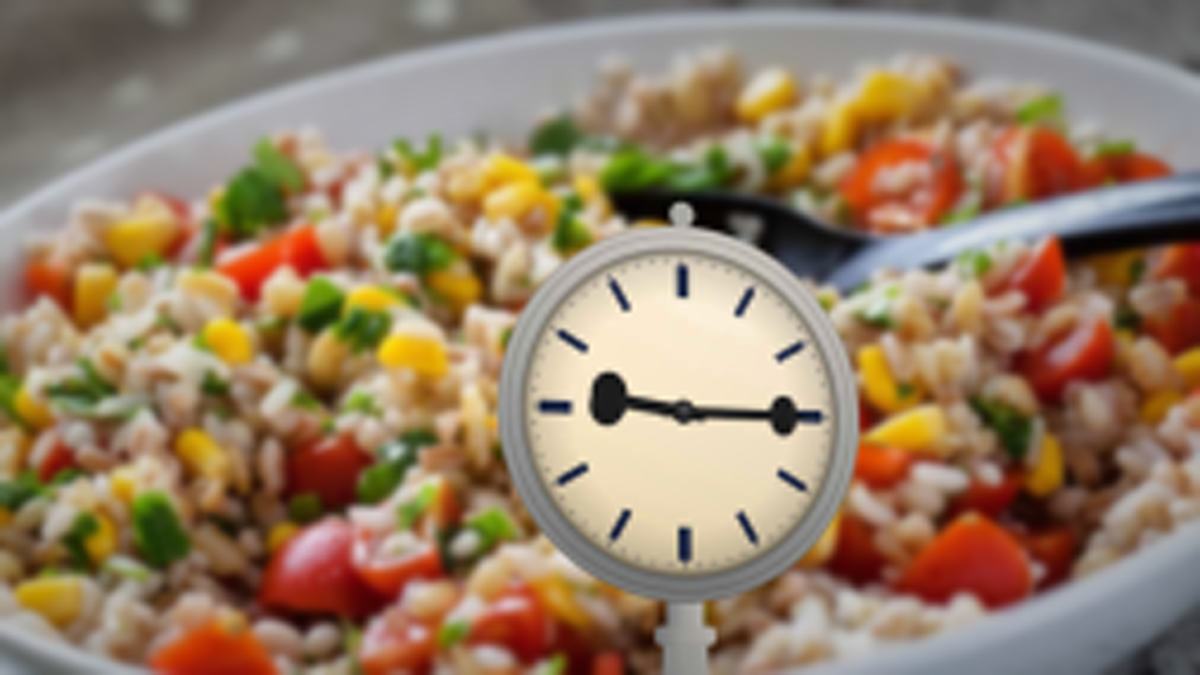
9:15
